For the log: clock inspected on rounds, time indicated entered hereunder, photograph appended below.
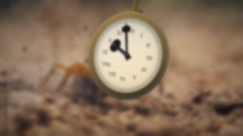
9:58
